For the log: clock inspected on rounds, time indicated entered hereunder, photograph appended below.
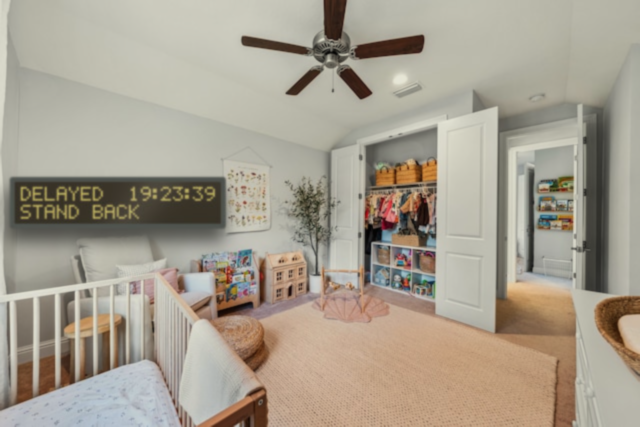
19:23:39
